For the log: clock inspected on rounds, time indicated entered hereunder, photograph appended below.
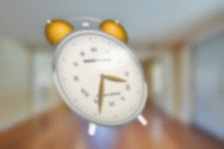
3:34
